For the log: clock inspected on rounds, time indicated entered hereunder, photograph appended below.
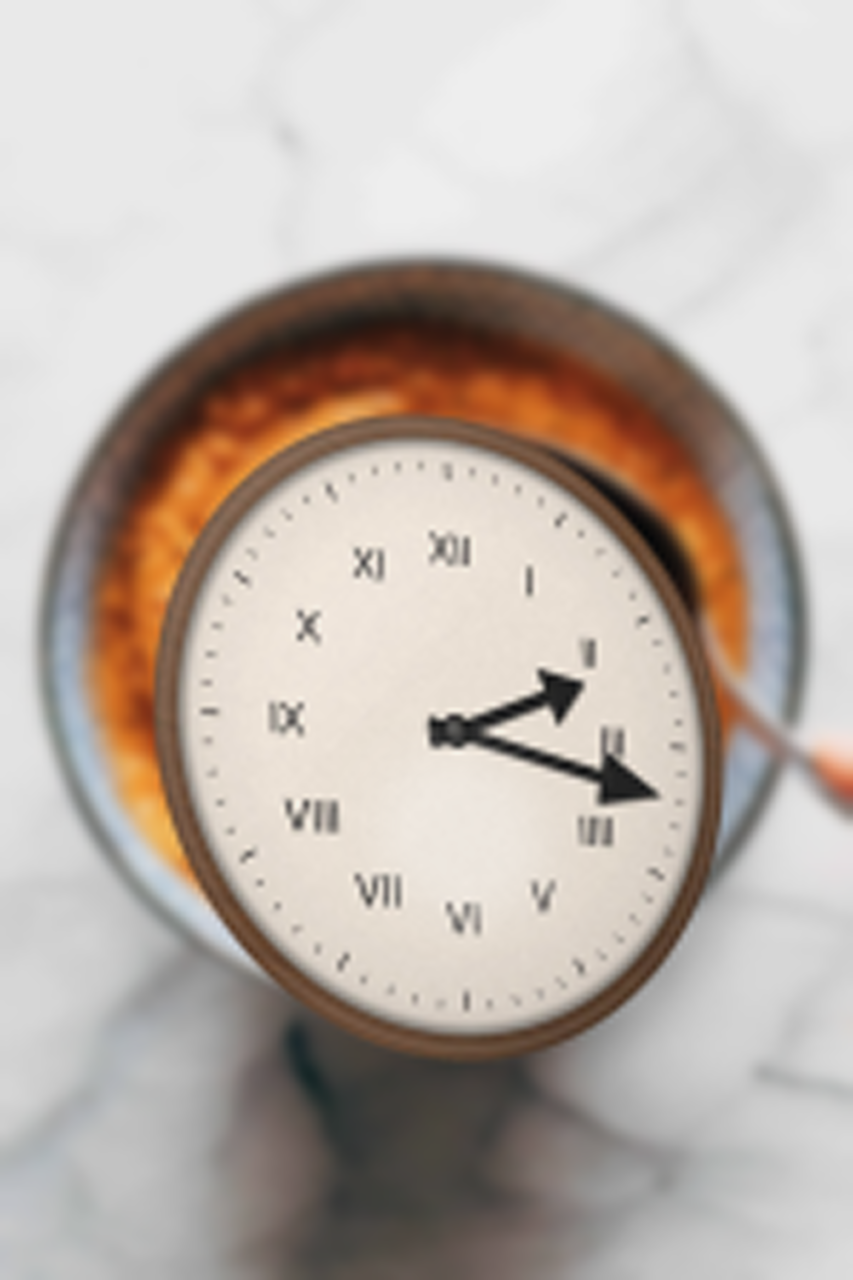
2:17
